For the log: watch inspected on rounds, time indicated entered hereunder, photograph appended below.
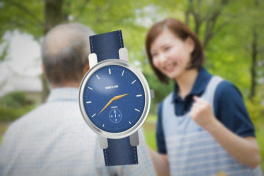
2:39
